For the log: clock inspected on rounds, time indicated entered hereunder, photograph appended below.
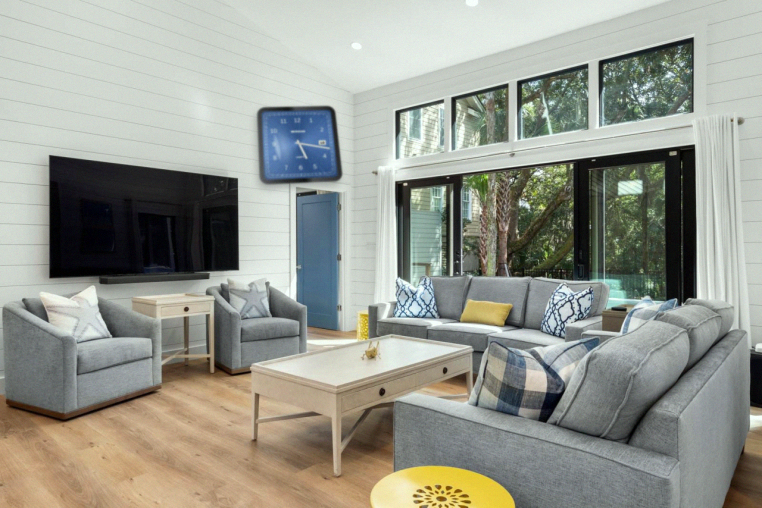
5:17
